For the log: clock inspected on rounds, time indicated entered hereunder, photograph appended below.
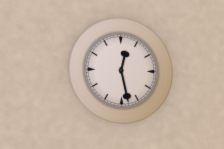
12:28
